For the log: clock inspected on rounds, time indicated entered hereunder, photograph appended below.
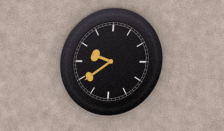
9:39
